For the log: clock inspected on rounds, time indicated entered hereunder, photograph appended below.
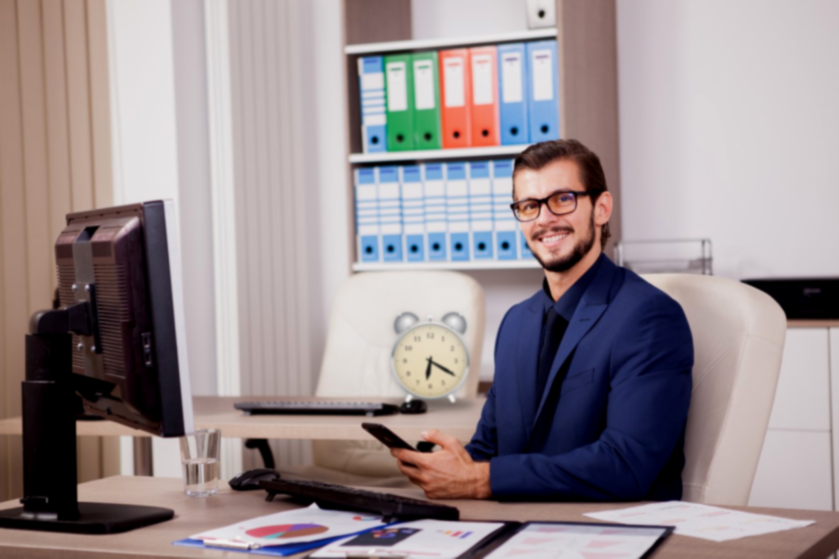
6:20
